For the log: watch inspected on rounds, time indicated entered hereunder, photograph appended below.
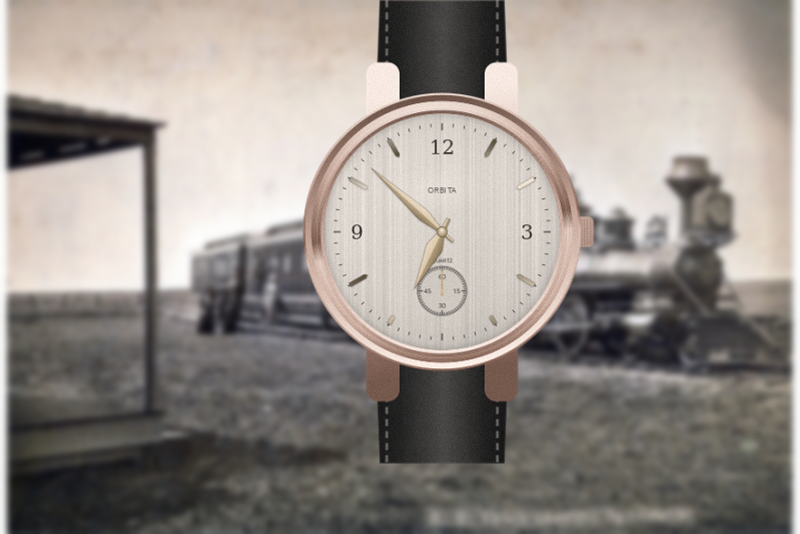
6:52
